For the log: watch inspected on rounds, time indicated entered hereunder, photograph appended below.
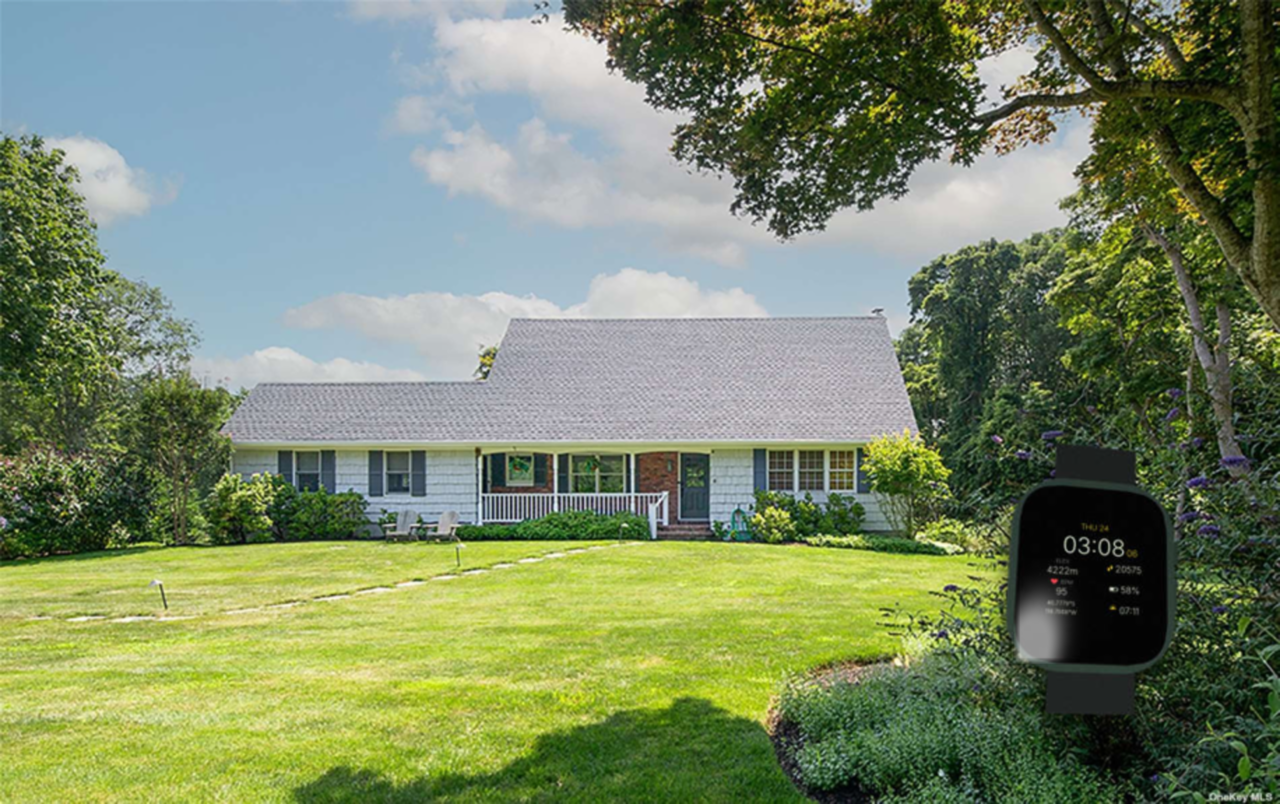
3:08
